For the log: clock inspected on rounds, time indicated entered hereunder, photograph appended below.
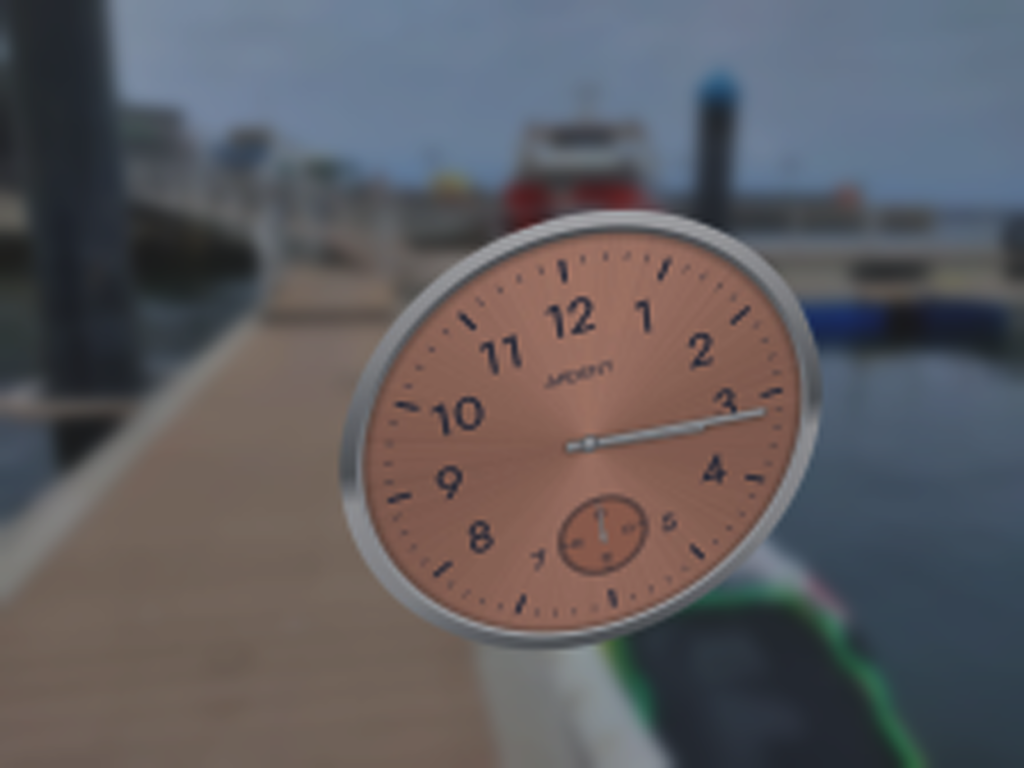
3:16
